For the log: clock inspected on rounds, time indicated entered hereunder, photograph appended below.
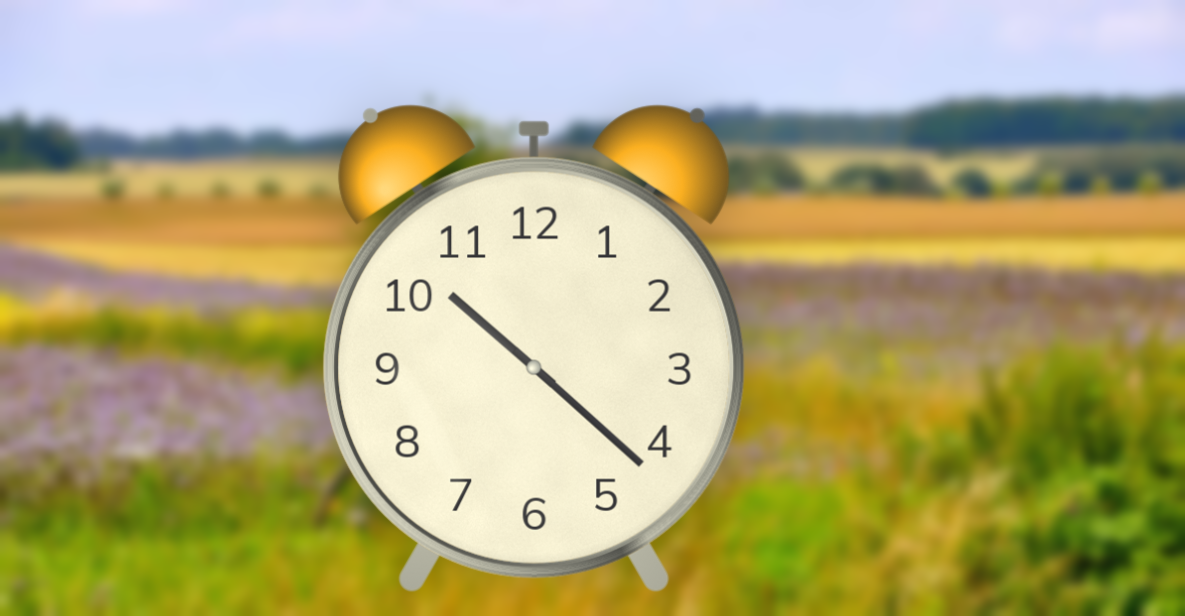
10:22
